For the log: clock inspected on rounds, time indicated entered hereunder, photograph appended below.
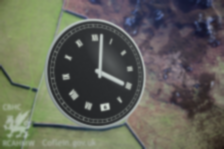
4:02
